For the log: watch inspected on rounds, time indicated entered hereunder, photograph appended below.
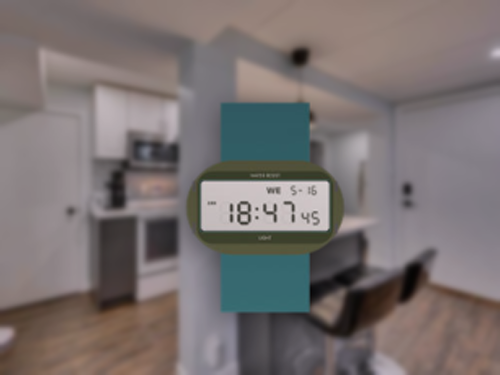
18:47:45
